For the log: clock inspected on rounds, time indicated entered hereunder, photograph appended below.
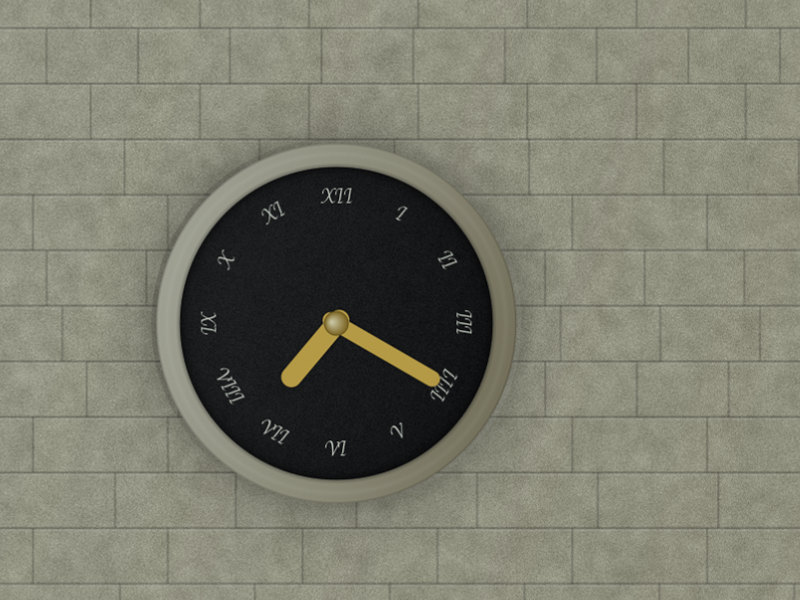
7:20
